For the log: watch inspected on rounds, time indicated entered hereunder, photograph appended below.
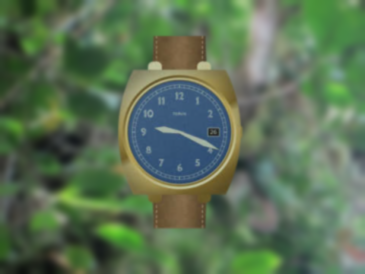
9:19
